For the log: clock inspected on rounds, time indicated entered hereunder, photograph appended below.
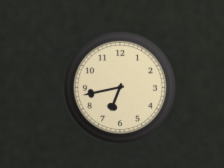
6:43
